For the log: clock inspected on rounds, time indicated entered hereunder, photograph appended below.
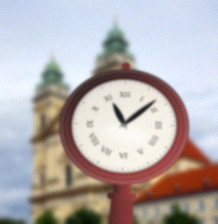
11:08
